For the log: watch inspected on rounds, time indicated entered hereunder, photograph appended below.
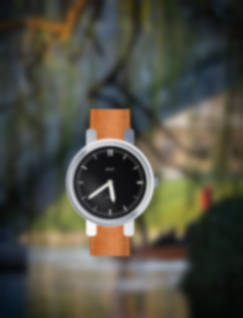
5:39
